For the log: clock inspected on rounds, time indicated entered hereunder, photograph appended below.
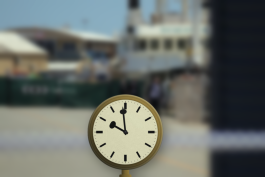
9:59
